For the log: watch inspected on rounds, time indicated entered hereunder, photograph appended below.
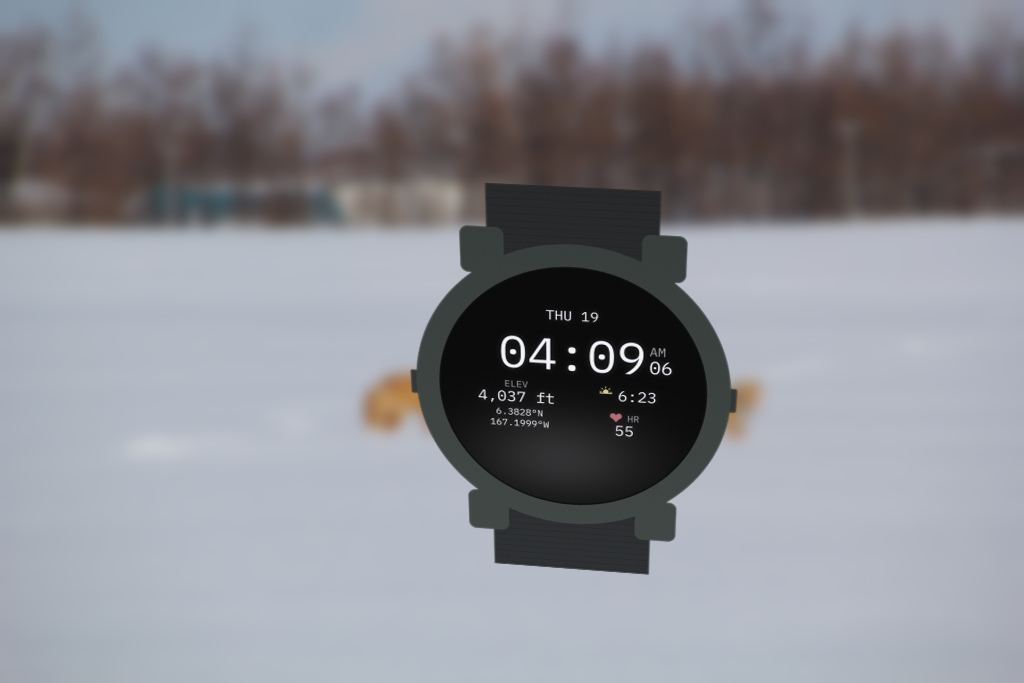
4:09:06
